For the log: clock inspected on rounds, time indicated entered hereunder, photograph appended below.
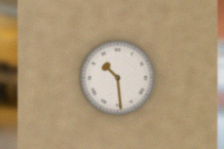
10:29
